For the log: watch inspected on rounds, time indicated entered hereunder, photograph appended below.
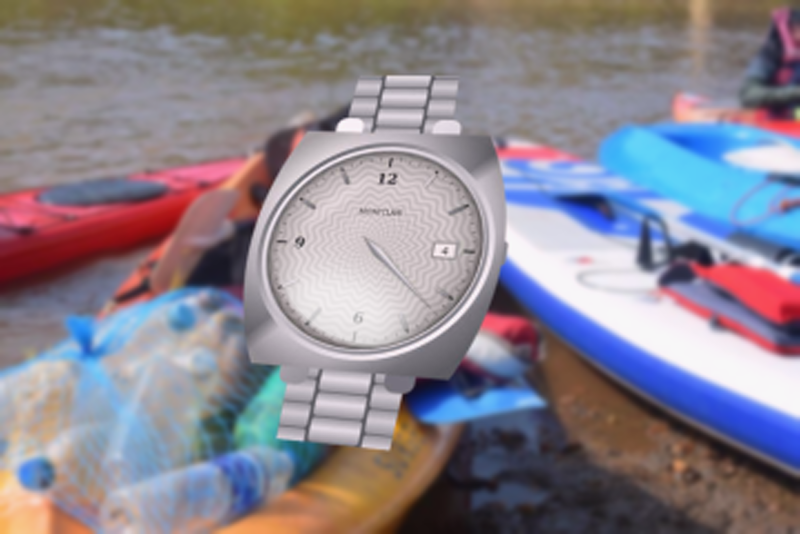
4:22
